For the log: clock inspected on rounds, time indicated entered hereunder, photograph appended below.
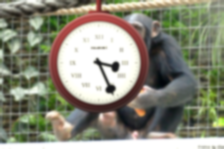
3:26
